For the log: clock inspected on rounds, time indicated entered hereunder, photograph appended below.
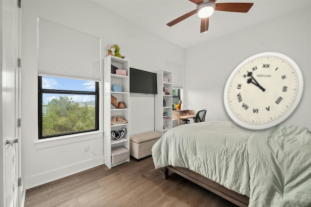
9:52
